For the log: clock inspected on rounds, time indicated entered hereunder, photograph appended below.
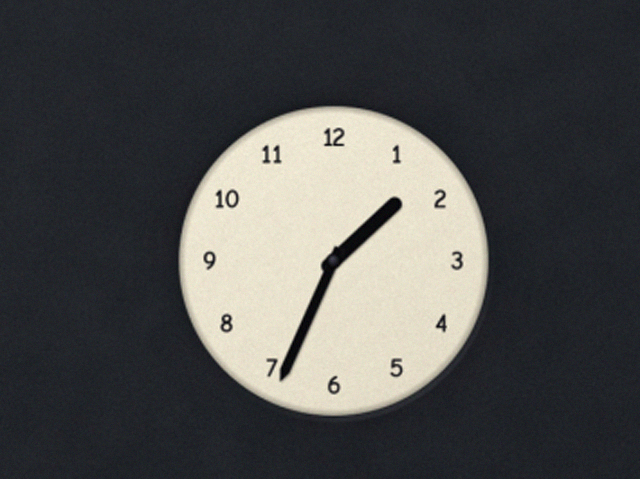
1:34
